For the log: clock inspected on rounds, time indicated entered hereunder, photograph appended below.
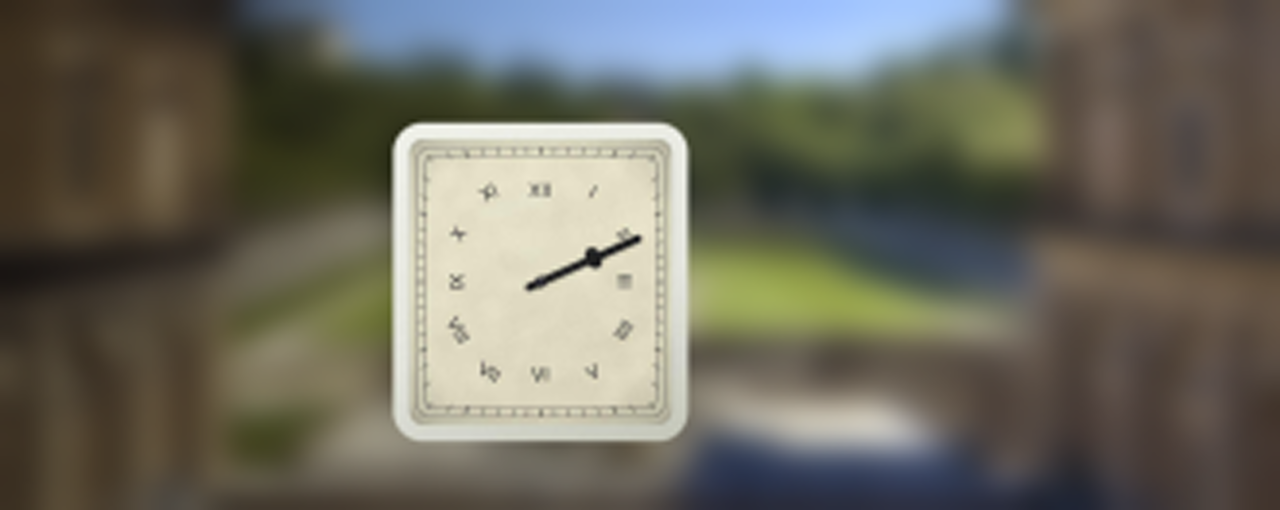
2:11
